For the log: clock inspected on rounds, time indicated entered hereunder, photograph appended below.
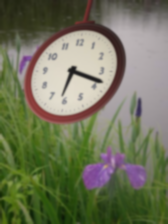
6:18
